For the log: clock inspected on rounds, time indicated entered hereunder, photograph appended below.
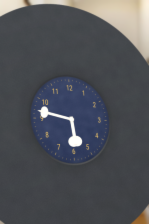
5:47
